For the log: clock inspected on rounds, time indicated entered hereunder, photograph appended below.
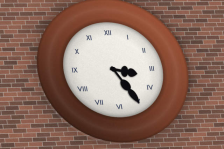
3:25
